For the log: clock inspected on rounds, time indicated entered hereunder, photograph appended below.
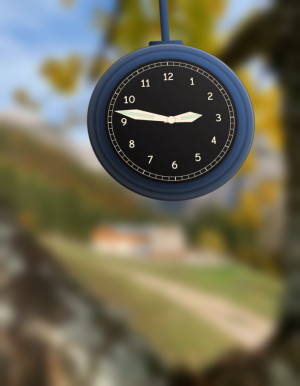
2:47
